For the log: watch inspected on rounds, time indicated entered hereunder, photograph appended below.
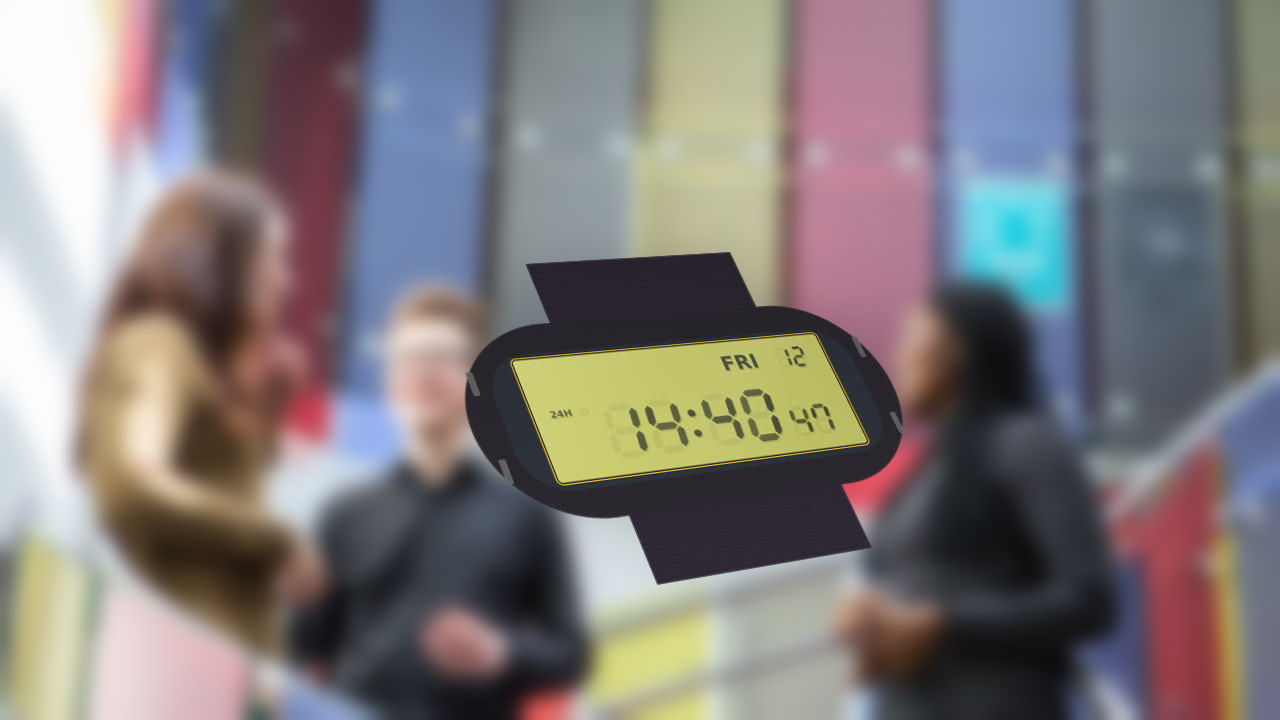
14:40:47
